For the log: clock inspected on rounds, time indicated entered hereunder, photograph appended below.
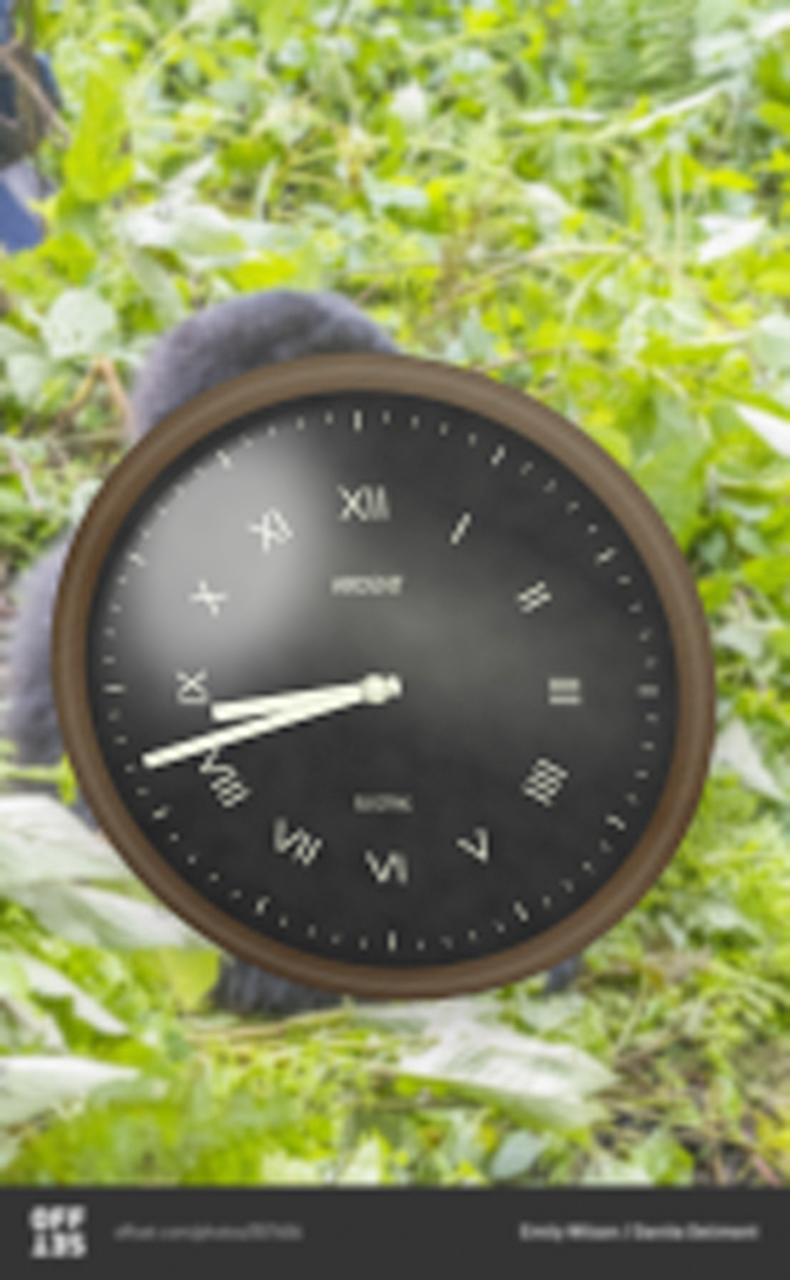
8:42
